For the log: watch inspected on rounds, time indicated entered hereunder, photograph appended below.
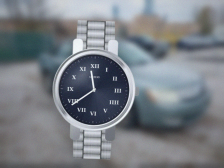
11:39
